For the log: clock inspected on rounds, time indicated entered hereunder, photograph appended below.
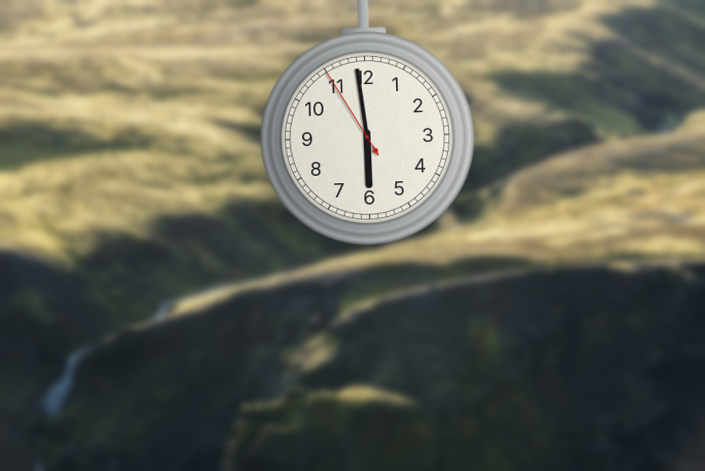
5:58:55
